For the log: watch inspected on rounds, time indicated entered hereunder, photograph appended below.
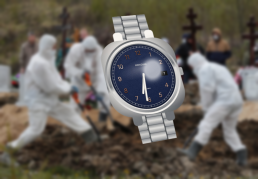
6:31
